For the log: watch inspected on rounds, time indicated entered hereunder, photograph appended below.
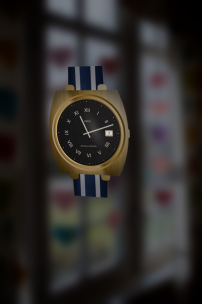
11:12
